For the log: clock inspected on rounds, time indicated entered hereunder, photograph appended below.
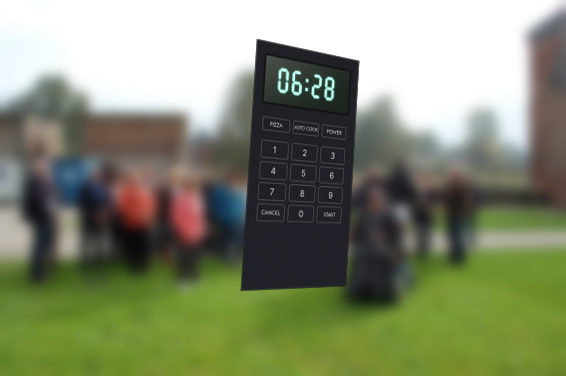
6:28
